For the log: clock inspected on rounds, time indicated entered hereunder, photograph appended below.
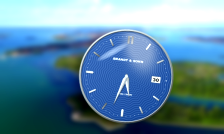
5:33
